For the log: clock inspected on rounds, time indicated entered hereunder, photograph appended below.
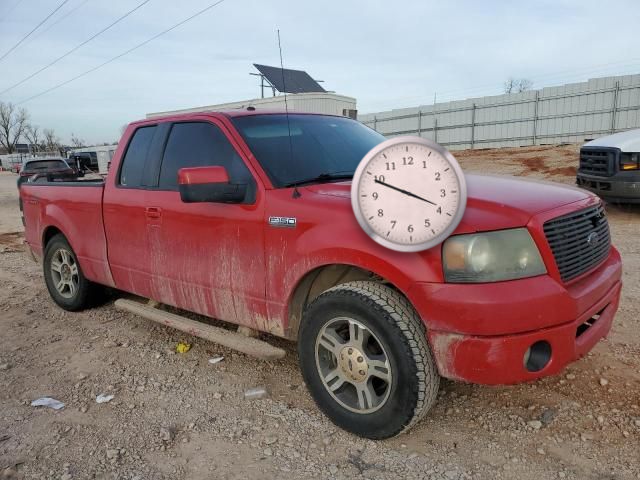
3:49
